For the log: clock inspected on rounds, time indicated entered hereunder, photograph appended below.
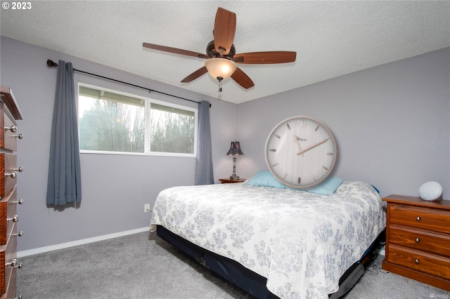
11:10
